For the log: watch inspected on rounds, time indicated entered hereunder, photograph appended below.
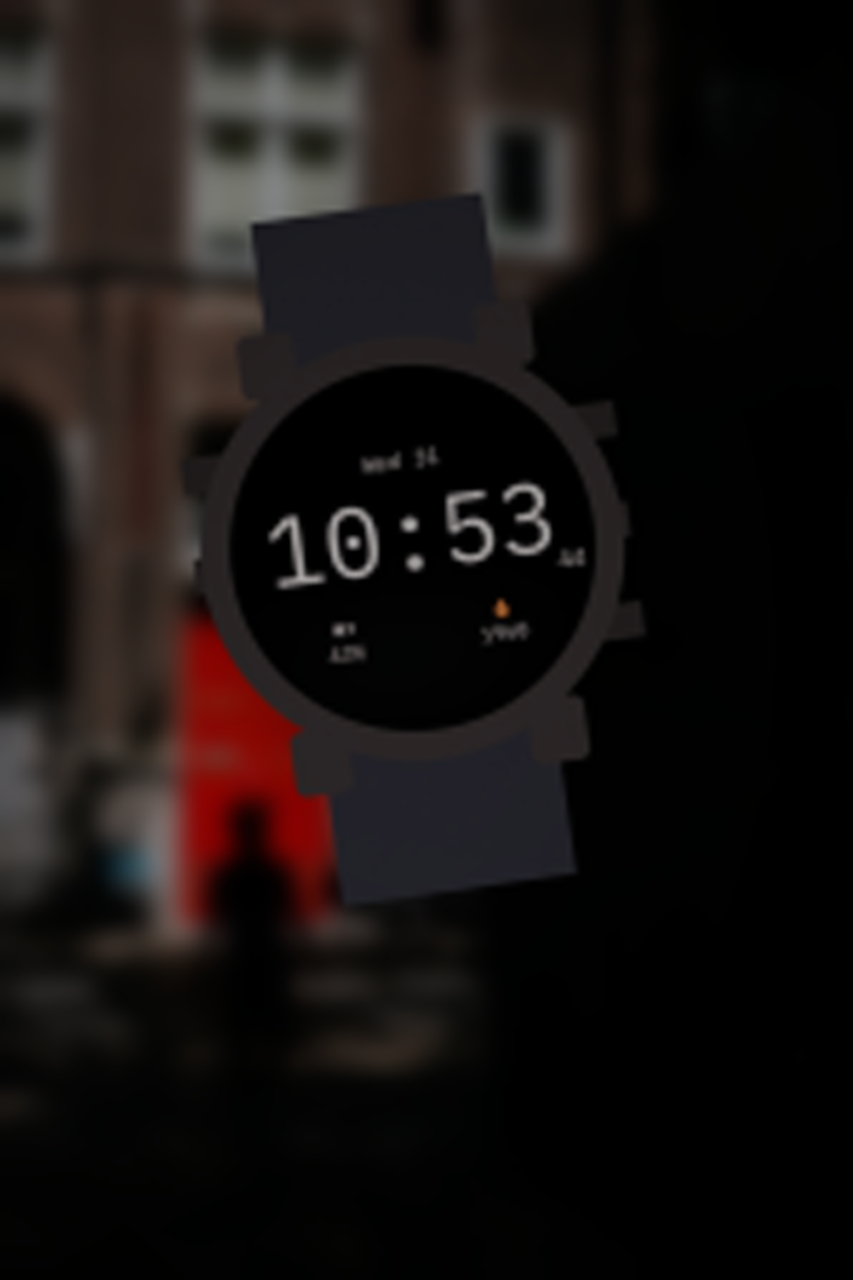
10:53
